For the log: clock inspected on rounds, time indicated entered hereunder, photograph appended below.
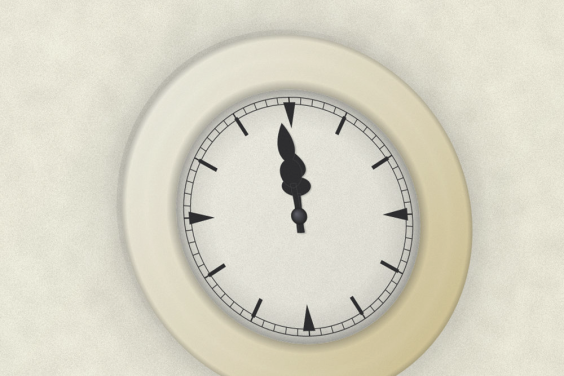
11:59
